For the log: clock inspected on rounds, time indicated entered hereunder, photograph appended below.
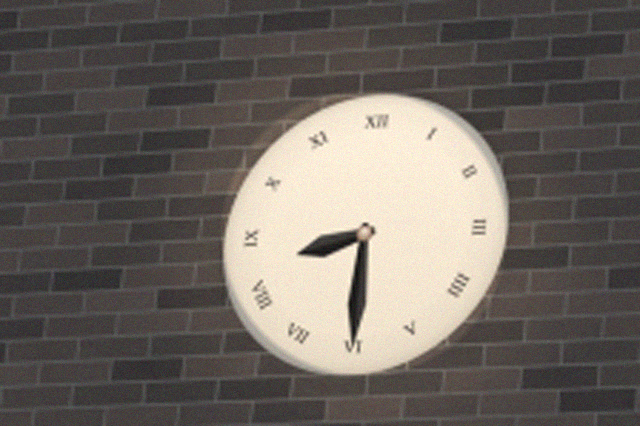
8:30
